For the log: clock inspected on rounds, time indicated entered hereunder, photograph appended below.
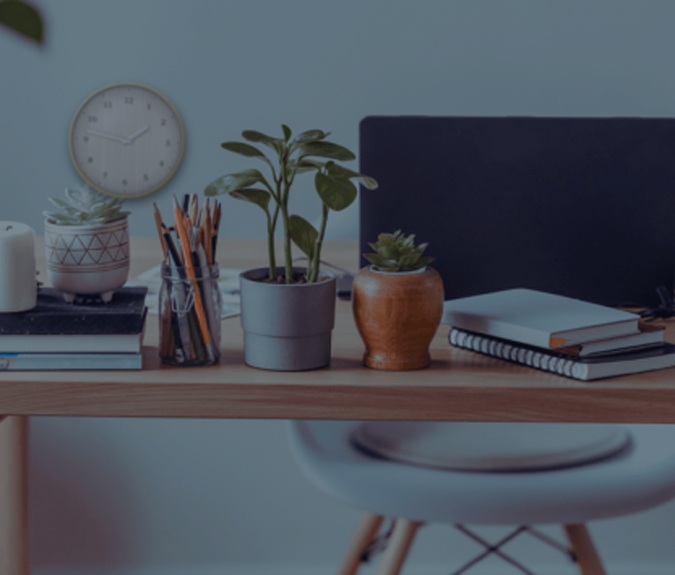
1:47
